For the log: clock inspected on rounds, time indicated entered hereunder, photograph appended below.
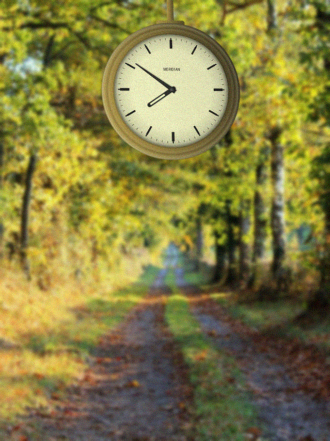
7:51
